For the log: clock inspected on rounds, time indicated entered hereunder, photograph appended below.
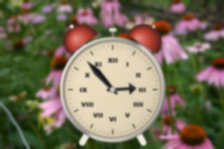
2:53
